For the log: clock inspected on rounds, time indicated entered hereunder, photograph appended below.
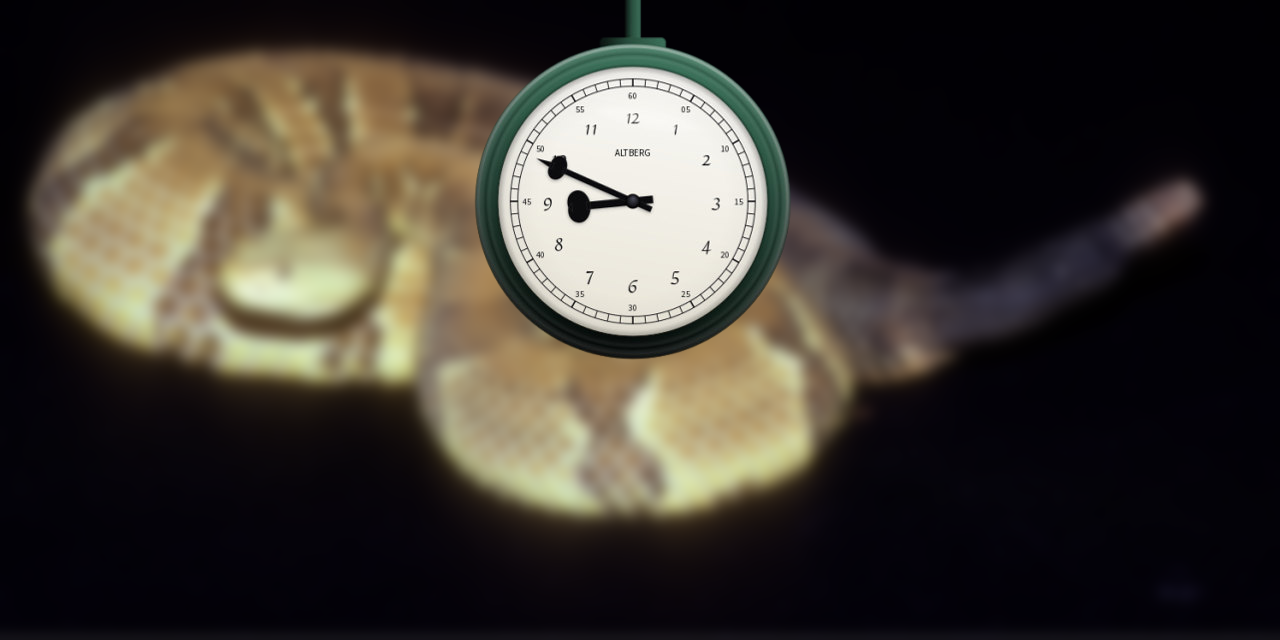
8:49
